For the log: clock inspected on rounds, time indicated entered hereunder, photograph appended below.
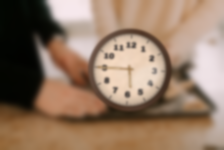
5:45
